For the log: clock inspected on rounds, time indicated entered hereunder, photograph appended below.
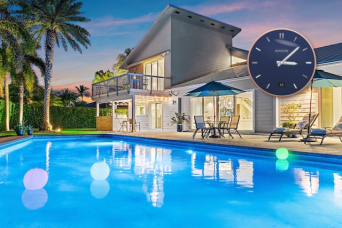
3:08
